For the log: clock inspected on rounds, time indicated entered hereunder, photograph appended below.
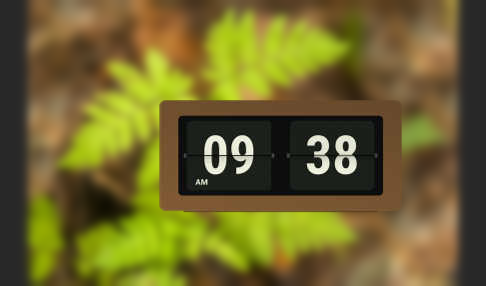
9:38
